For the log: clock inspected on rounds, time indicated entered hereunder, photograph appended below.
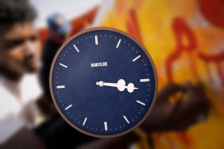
3:17
